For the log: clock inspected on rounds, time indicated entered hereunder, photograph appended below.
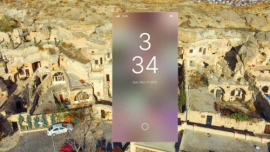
3:34
